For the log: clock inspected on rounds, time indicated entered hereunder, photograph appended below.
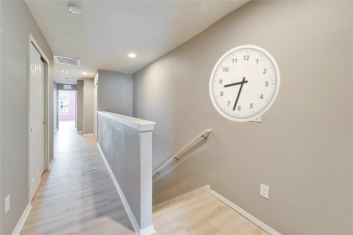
8:32
